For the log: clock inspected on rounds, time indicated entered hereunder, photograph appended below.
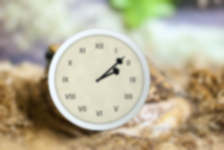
2:08
